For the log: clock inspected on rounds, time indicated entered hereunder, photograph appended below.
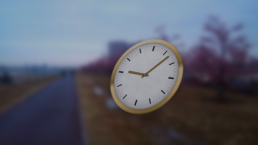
9:07
